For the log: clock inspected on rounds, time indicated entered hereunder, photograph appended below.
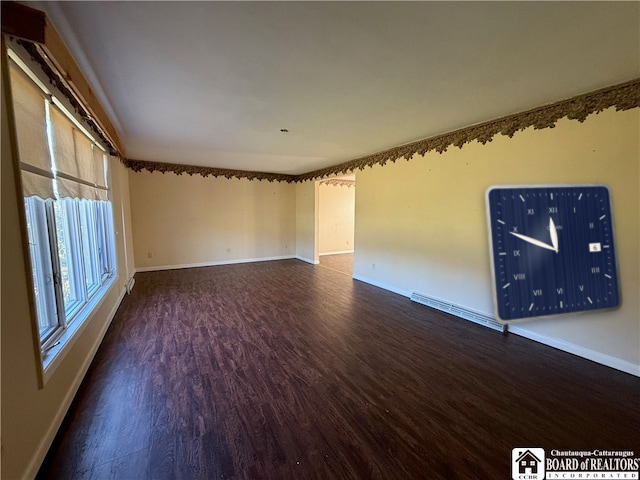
11:49
